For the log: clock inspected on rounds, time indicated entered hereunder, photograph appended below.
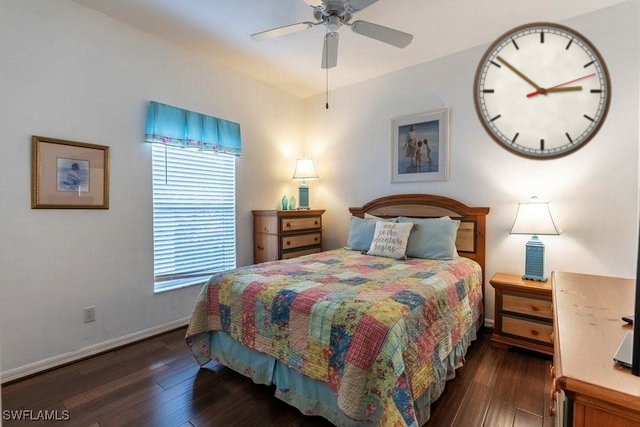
2:51:12
